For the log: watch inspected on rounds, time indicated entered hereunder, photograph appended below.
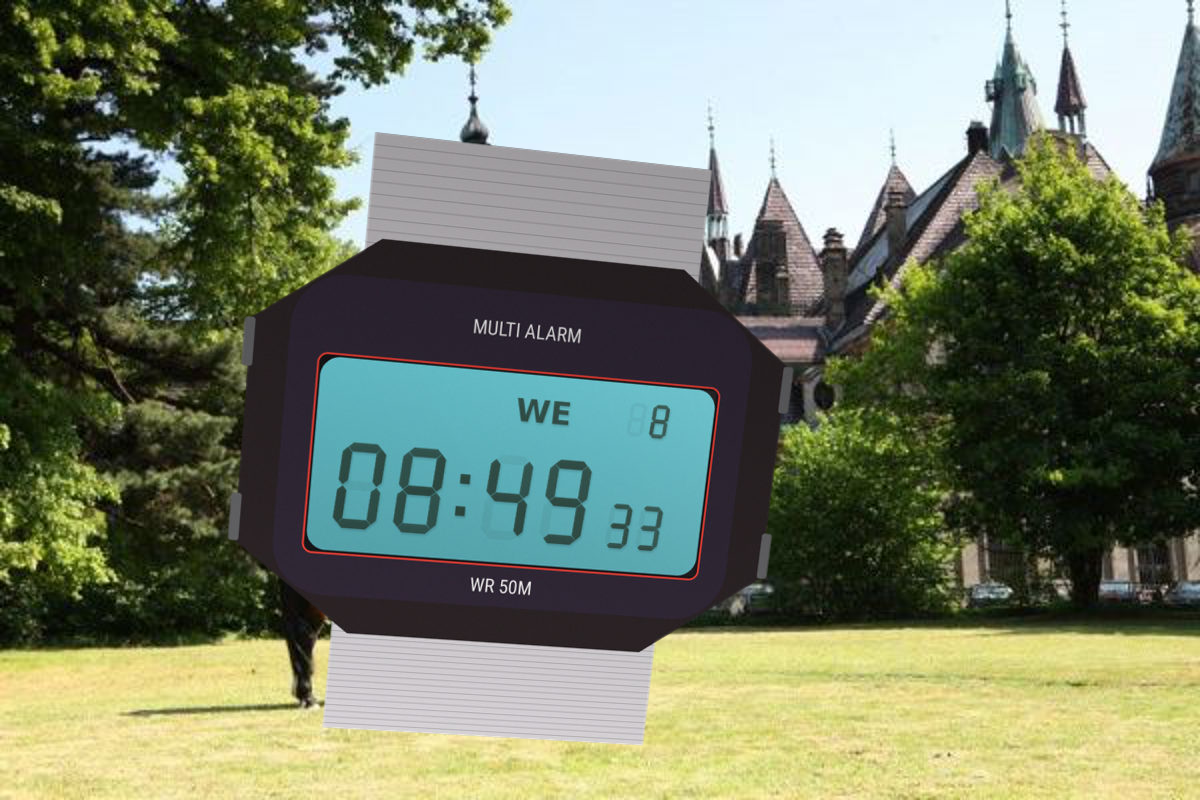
8:49:33
